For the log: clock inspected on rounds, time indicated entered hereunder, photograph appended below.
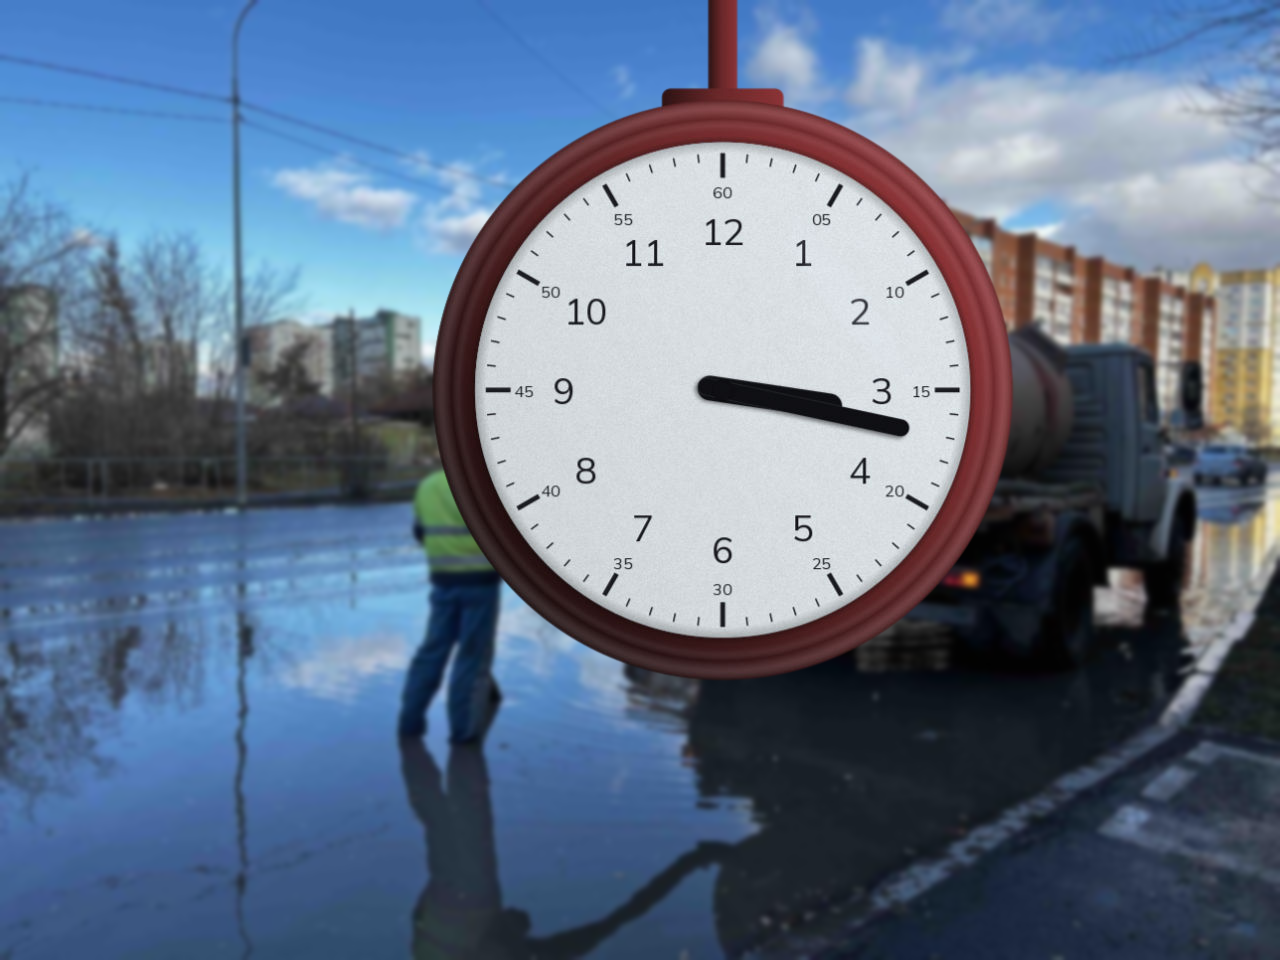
3:17
